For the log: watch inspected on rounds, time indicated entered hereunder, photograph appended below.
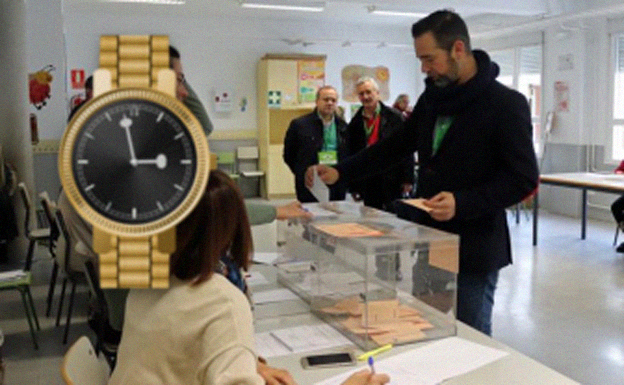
2:58
